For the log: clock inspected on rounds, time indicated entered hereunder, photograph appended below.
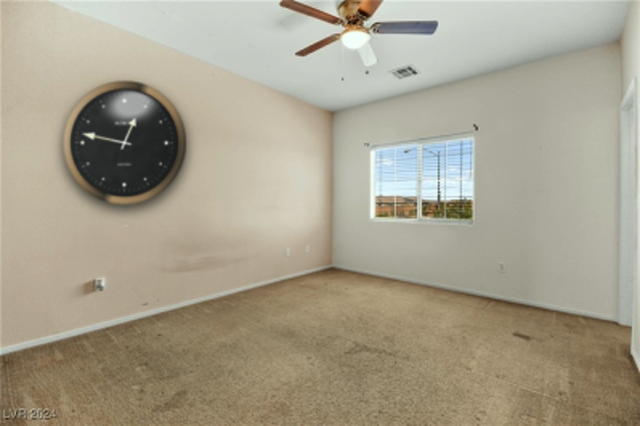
12:47
